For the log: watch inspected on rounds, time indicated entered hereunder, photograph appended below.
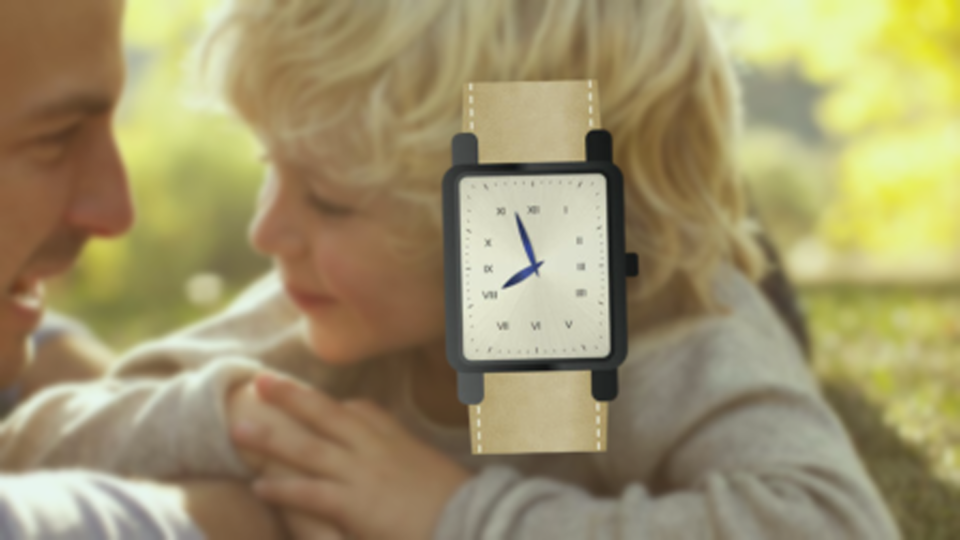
7:57
